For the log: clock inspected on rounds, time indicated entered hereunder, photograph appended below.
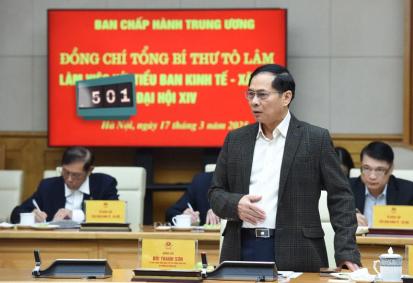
5:01
